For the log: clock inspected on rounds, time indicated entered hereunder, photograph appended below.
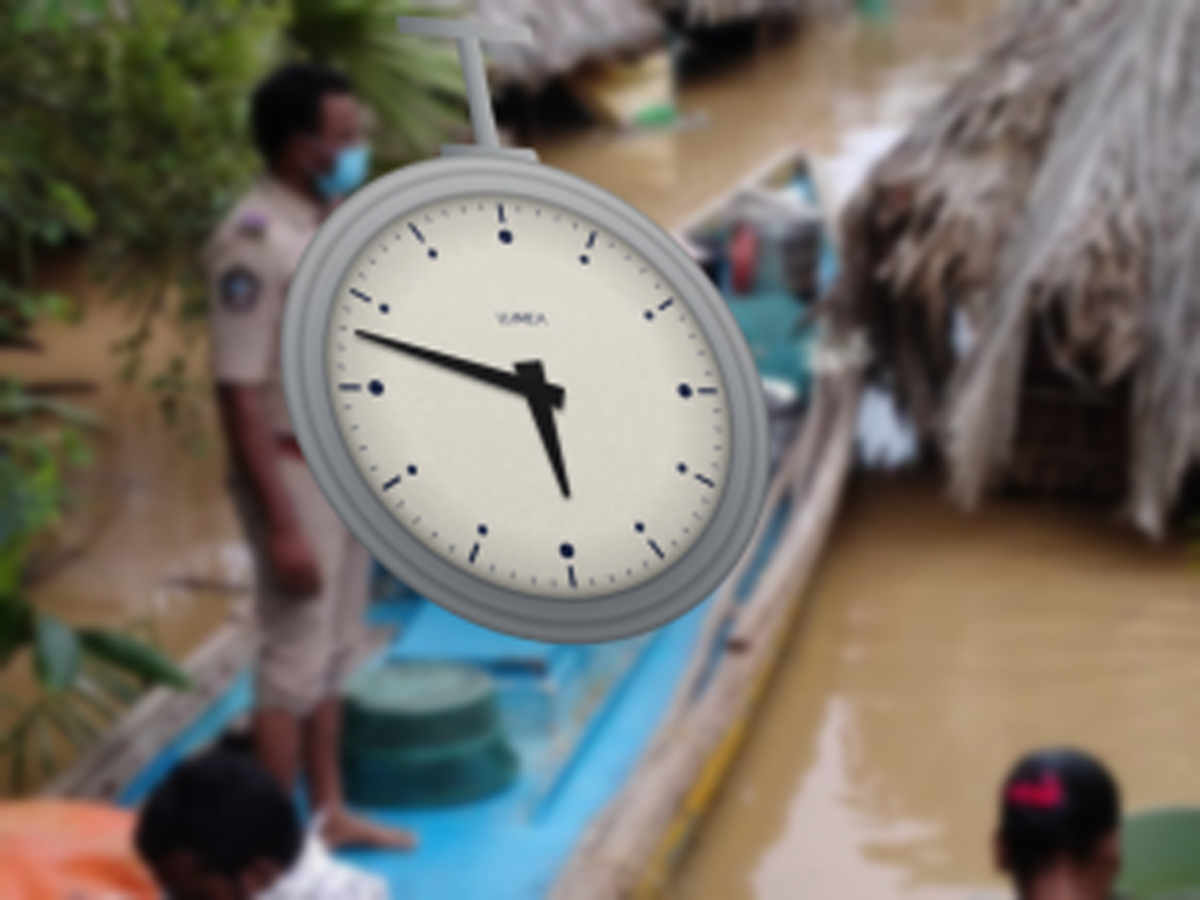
5:48
